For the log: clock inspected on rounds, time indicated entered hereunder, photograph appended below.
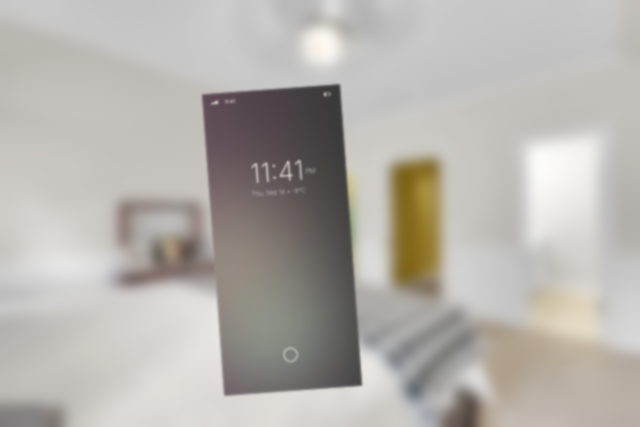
11:41
